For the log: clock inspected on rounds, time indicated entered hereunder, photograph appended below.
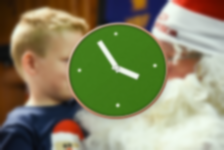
3:55
